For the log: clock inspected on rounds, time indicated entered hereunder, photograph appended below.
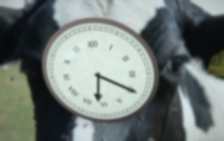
6:20
